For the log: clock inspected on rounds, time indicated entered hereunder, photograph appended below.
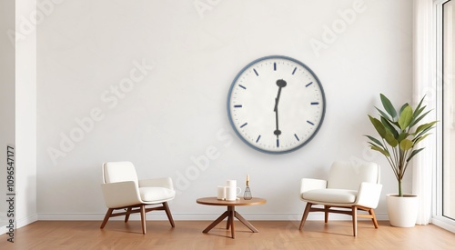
12:30
